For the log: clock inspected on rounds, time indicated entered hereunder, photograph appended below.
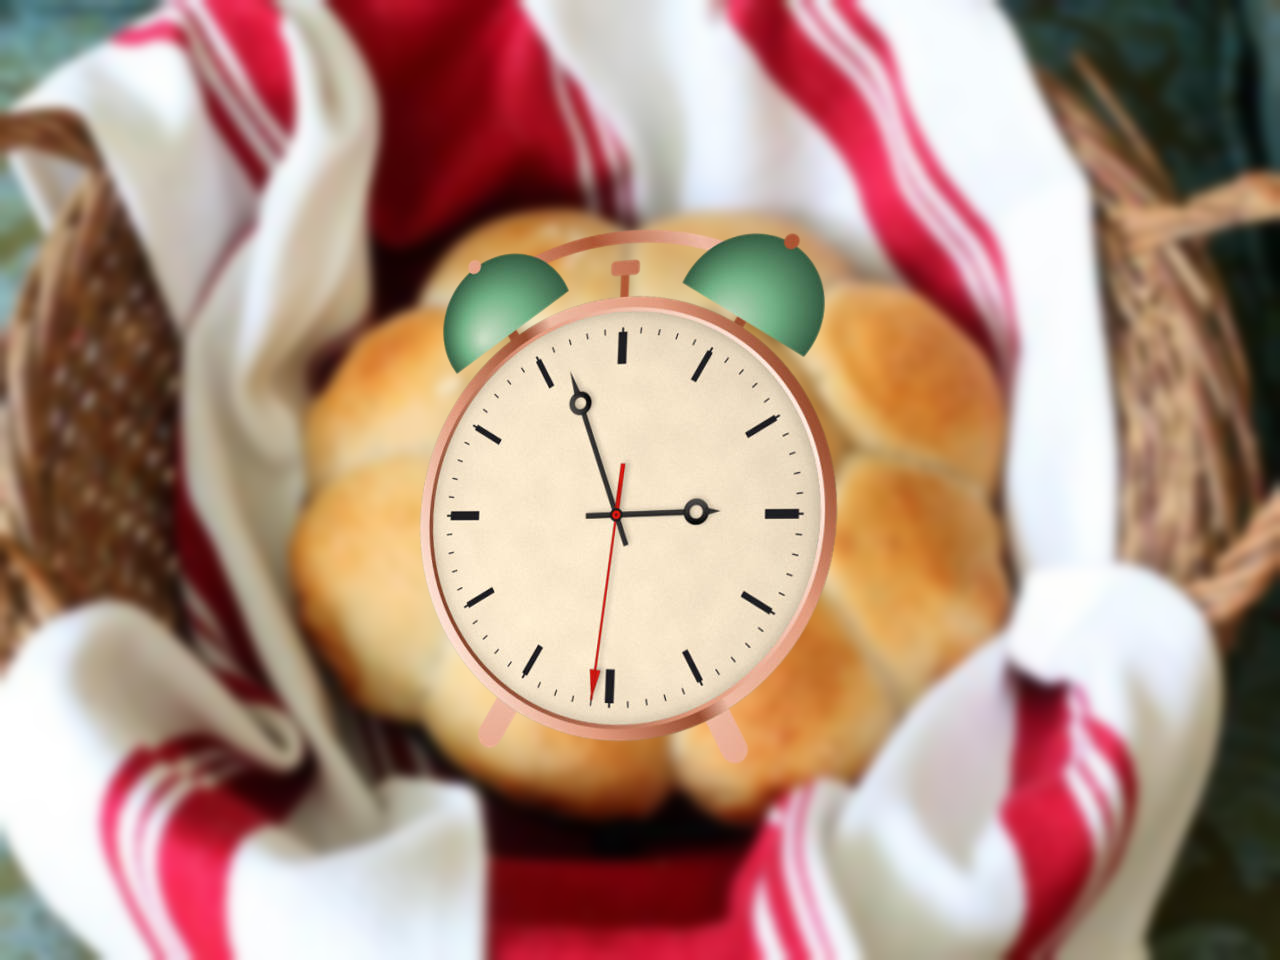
2:56:31
